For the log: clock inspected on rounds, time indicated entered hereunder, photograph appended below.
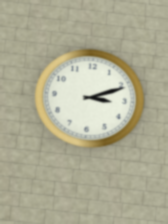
3:11
